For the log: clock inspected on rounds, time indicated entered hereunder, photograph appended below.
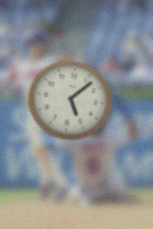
5:07
